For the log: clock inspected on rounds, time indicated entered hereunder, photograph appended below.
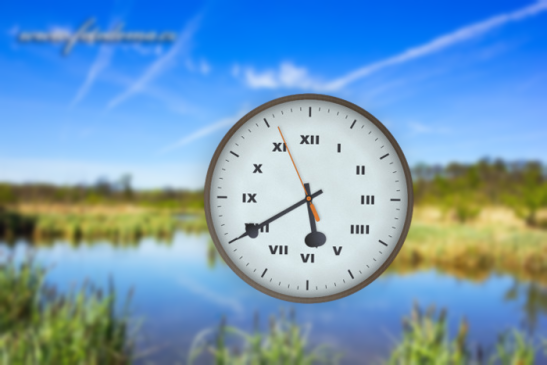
5:39:56
